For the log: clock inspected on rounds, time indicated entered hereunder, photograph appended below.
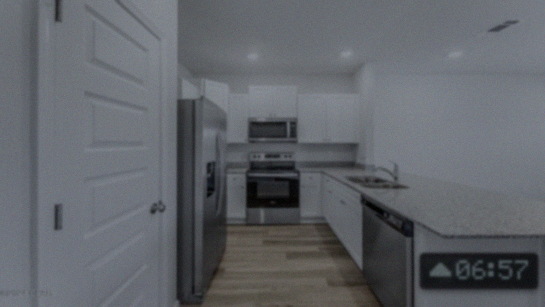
6:57
